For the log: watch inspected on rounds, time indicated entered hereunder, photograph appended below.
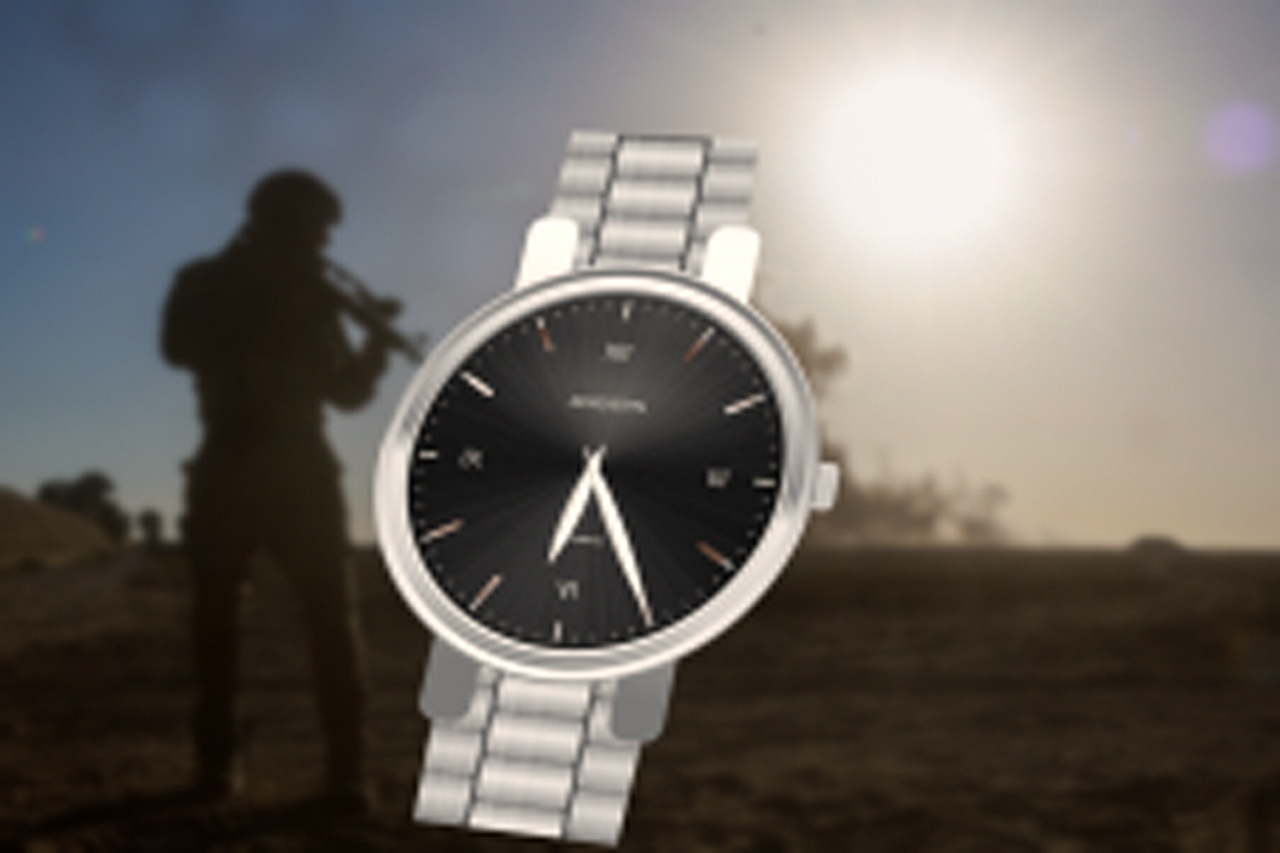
6:25
